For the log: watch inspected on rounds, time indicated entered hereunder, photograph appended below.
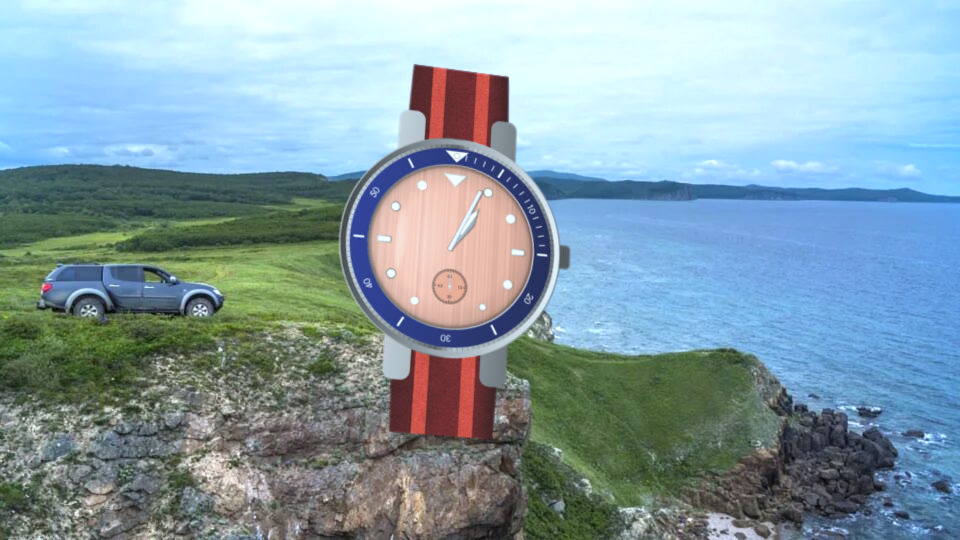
1:04
